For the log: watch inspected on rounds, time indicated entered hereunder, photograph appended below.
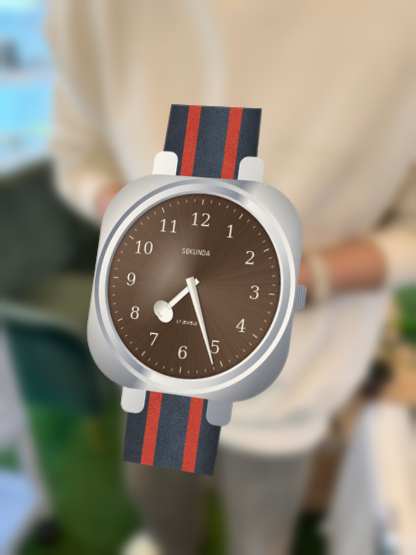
7:26
